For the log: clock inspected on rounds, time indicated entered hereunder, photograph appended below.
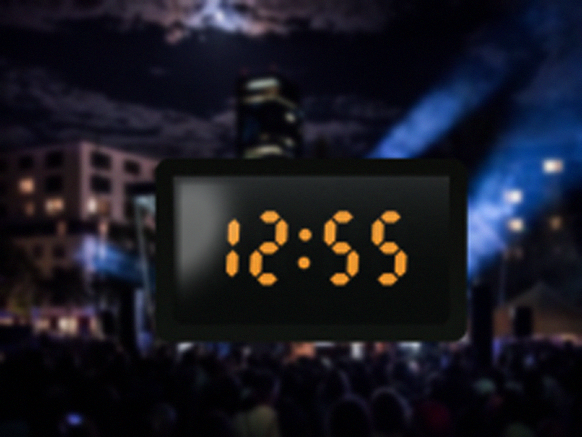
12:55
